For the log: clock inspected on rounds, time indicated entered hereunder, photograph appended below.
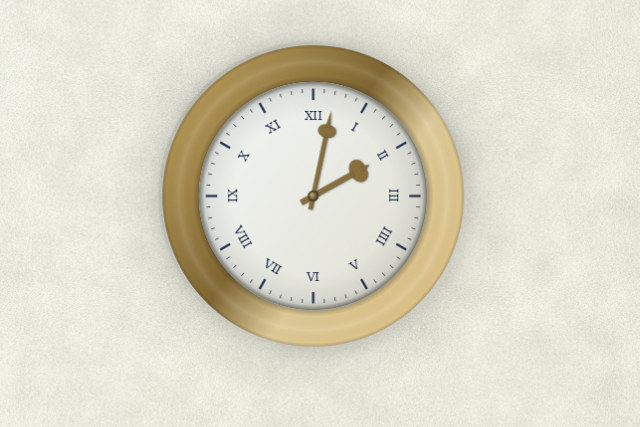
2:02
